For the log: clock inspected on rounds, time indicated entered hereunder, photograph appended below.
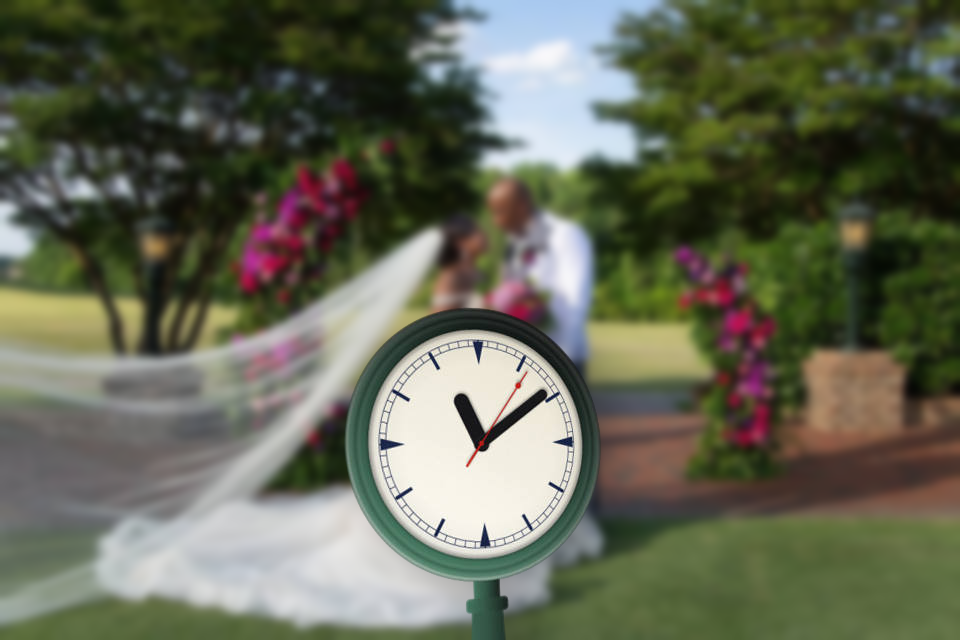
11:09:06
